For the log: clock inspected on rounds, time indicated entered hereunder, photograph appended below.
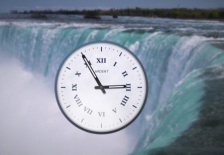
2:55
